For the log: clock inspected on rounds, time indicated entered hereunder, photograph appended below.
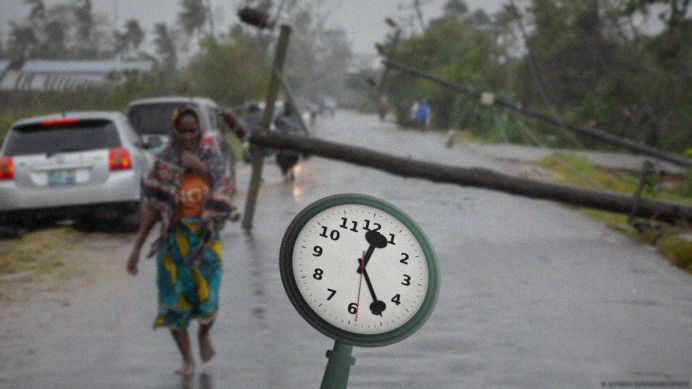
12:24:29
